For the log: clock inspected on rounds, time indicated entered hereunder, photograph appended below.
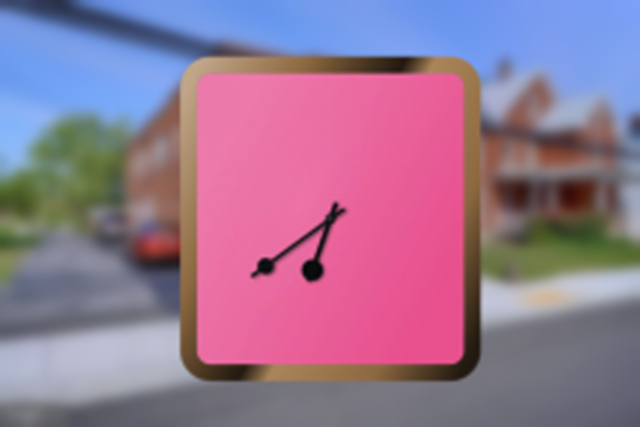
6:39
